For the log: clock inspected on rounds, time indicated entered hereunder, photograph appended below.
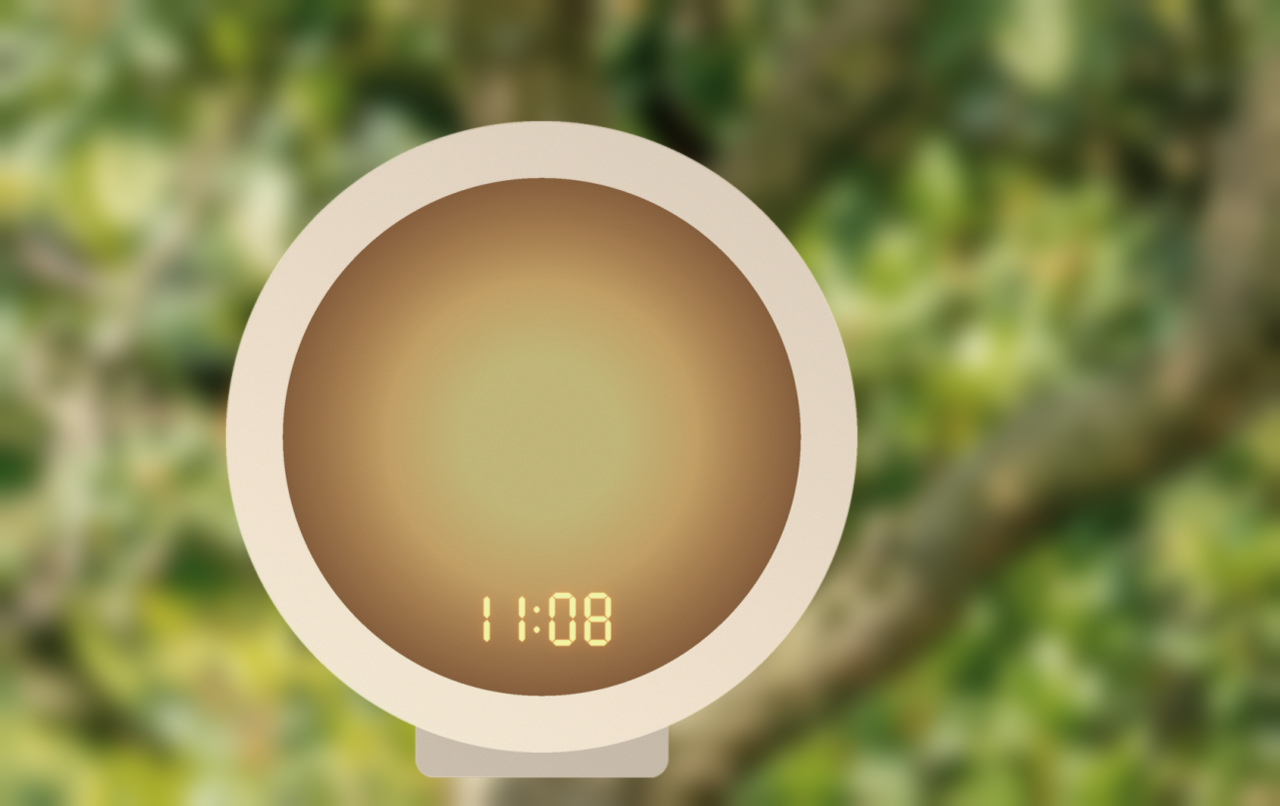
11:08
